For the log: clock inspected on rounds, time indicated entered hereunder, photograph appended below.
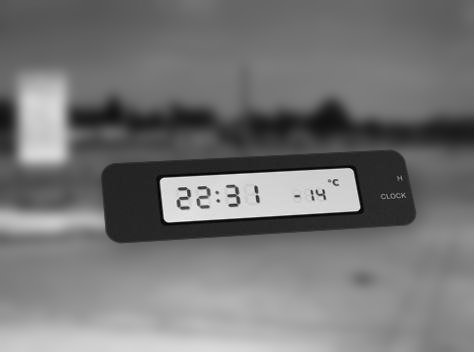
22:31
